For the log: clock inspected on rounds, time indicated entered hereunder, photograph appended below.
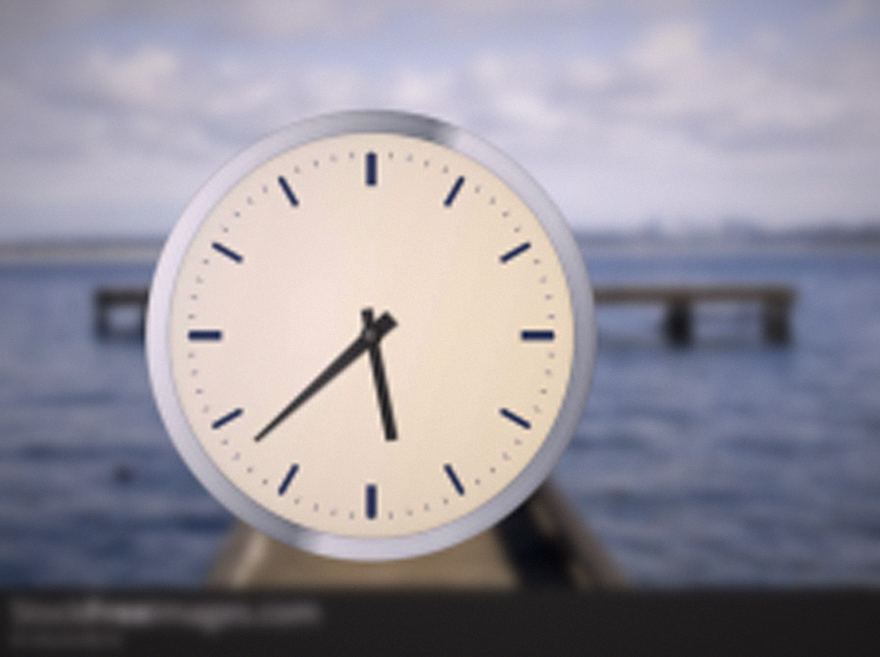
5:38
